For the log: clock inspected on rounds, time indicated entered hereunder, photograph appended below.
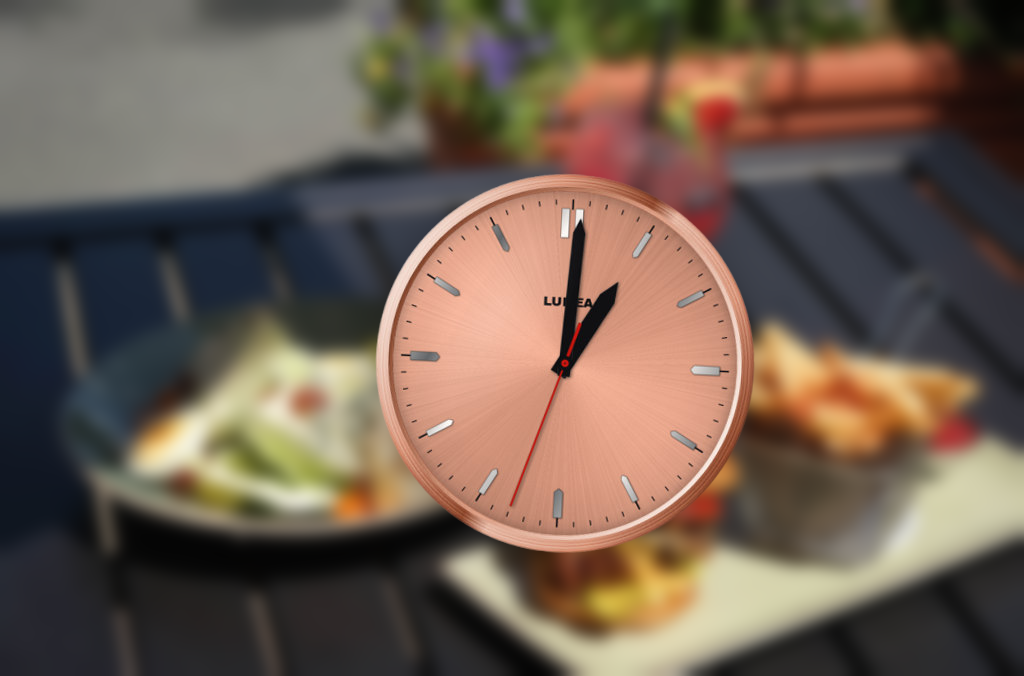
1:00:33
